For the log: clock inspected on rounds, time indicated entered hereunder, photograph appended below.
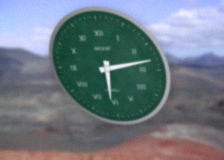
6:13
